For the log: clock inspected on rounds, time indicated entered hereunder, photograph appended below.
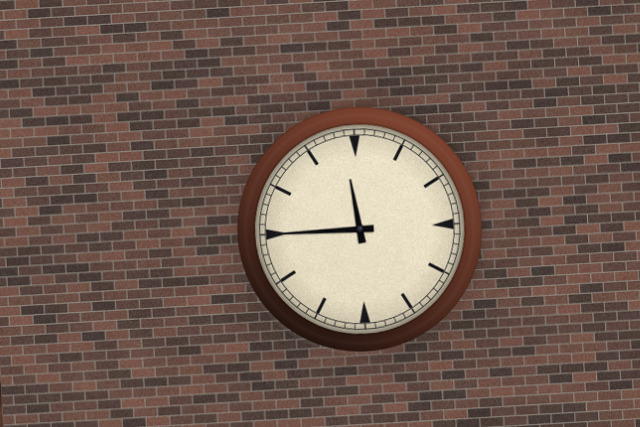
11:45
